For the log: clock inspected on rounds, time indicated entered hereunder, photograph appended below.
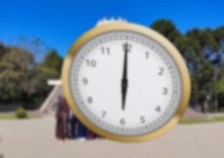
6:00
